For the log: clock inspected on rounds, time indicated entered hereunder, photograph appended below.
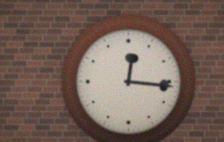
12:16
